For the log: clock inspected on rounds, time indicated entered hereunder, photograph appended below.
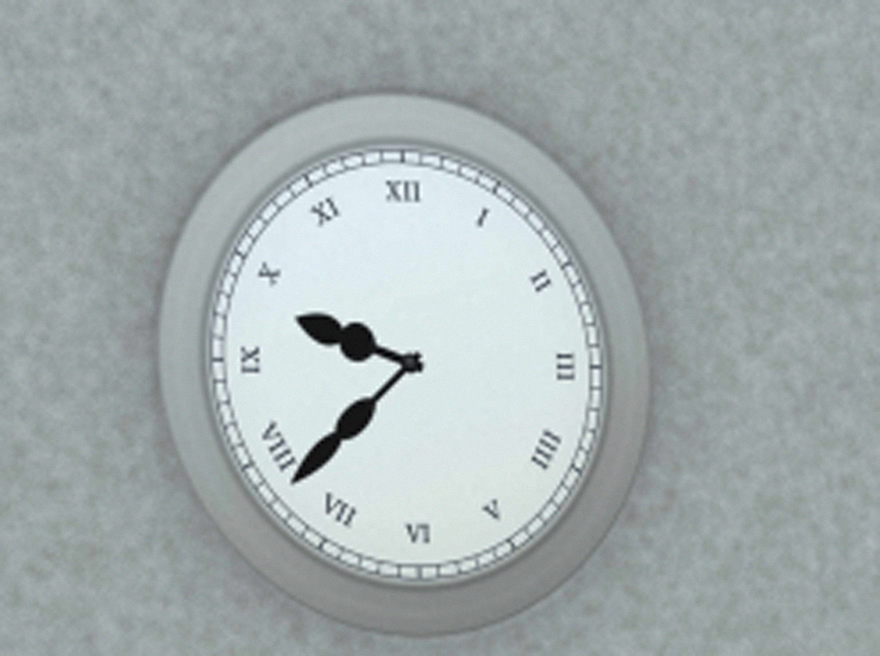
9:38
